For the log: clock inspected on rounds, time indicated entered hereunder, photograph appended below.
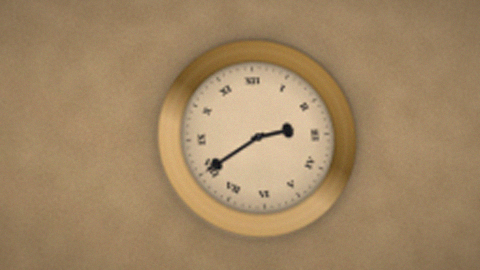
2:40
